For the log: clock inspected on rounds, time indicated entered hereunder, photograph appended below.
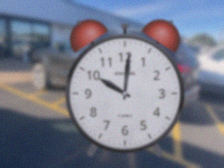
10:01
